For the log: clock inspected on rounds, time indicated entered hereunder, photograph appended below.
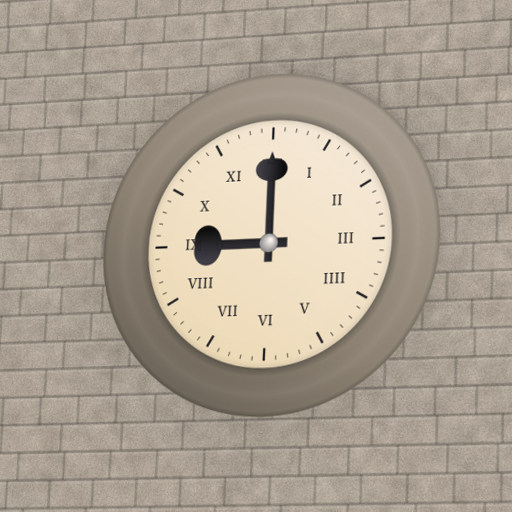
9:00
